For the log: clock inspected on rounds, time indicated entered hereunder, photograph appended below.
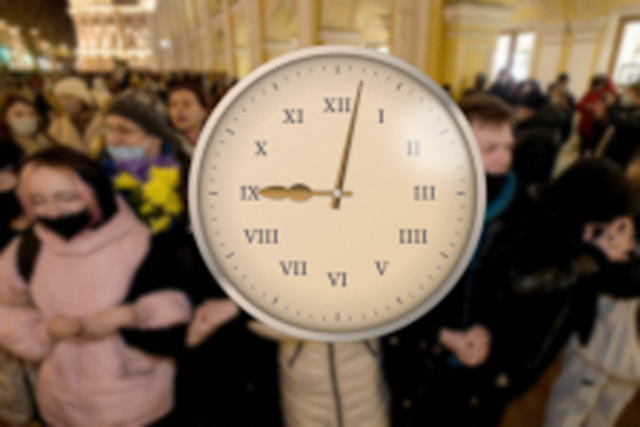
9:02
